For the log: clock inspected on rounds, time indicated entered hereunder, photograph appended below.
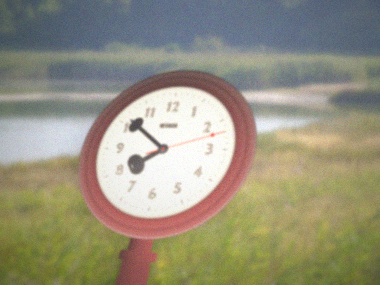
7:51:12
